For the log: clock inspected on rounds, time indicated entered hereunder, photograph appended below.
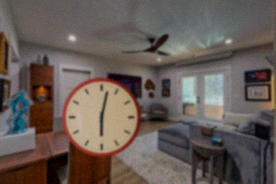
6:02
